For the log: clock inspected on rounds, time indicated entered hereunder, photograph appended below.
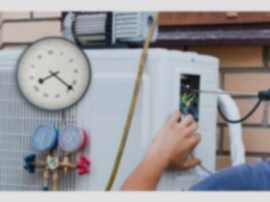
8:23
